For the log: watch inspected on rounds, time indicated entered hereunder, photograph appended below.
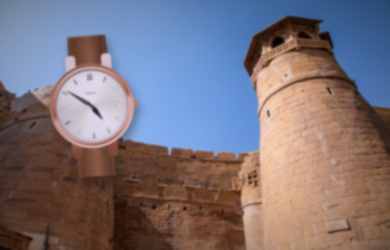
4:51
